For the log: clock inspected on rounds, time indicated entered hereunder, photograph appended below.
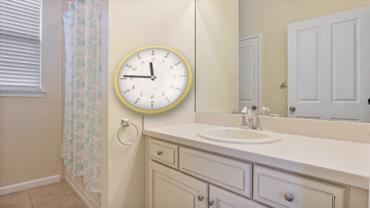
11:46
